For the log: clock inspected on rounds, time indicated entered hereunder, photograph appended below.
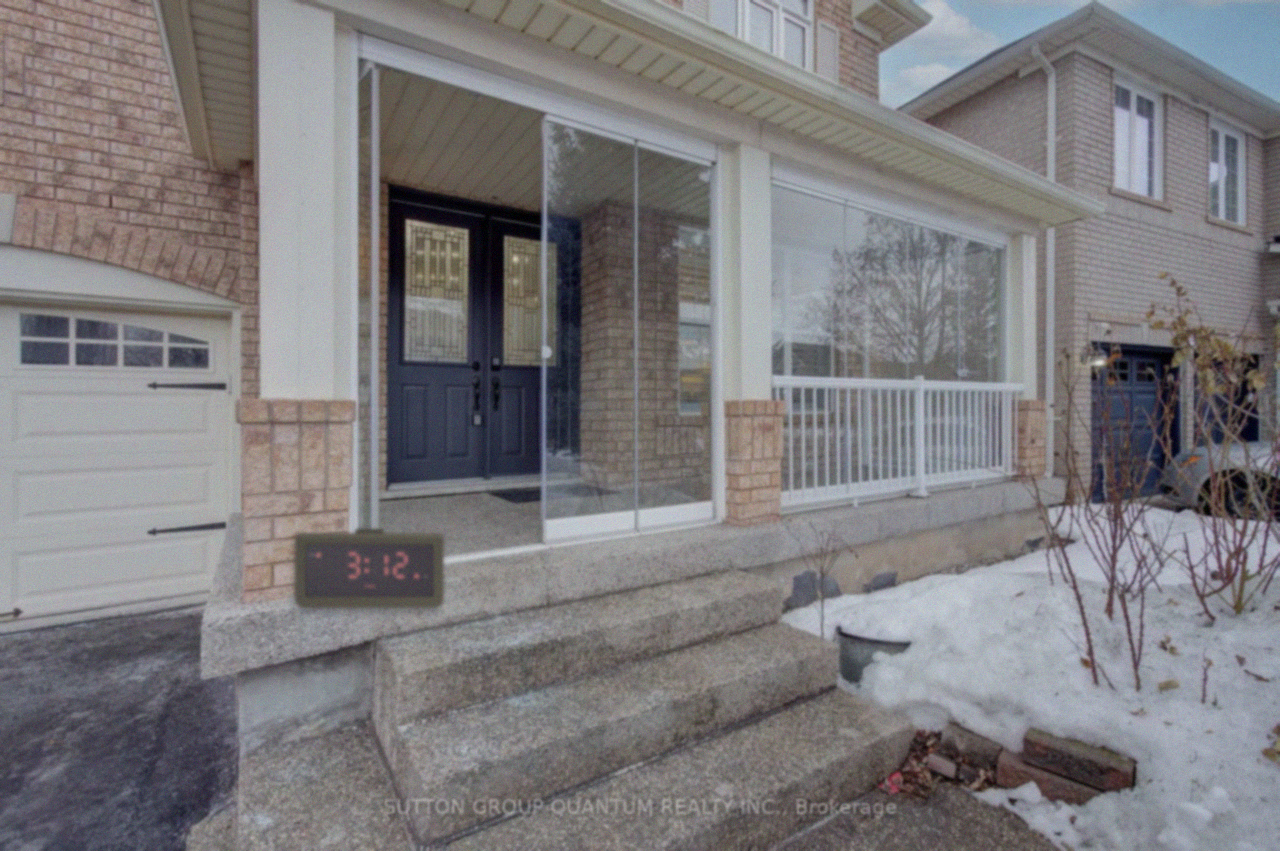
3:12
